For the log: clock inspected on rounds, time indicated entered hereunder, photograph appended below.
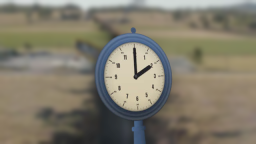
2:00
